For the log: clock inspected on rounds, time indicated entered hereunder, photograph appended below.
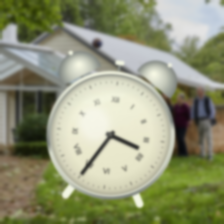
3:35
